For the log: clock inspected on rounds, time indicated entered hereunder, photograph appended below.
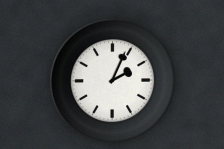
2:04
